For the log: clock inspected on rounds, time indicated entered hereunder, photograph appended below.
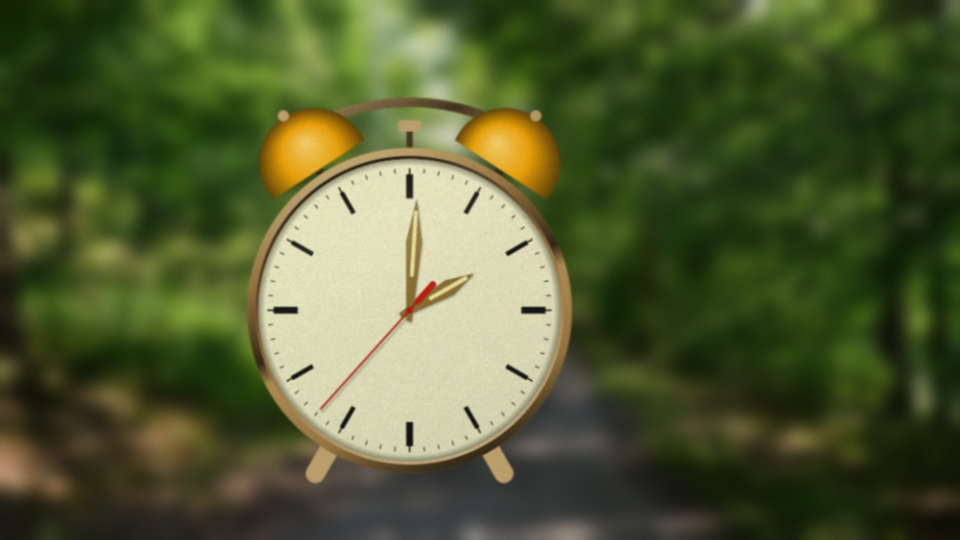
2:00:37
